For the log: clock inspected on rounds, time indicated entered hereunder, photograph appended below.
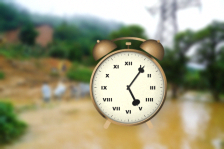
5:06
